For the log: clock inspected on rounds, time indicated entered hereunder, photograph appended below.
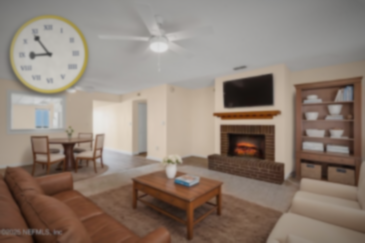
8:54
